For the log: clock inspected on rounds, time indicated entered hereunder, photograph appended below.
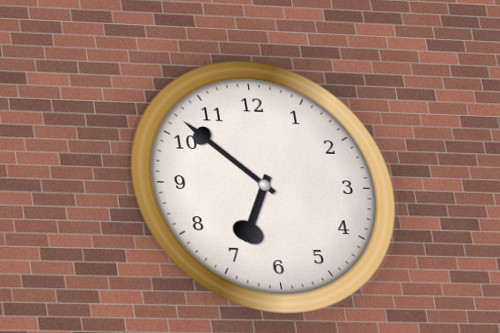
6:52
